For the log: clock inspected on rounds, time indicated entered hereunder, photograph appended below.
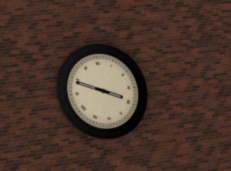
3:49
